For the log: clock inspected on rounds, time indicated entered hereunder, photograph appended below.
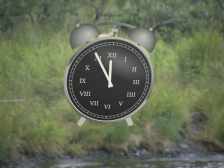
11:55
